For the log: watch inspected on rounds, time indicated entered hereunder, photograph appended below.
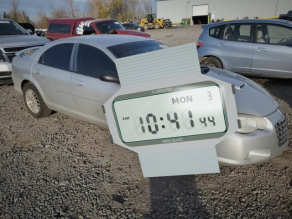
10:41:44
